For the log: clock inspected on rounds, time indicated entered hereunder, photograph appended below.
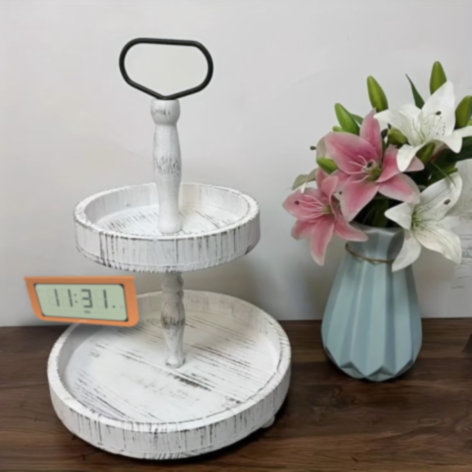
11:31
